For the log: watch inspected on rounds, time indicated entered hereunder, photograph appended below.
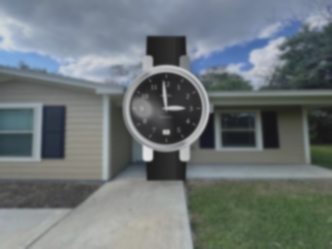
2:59
